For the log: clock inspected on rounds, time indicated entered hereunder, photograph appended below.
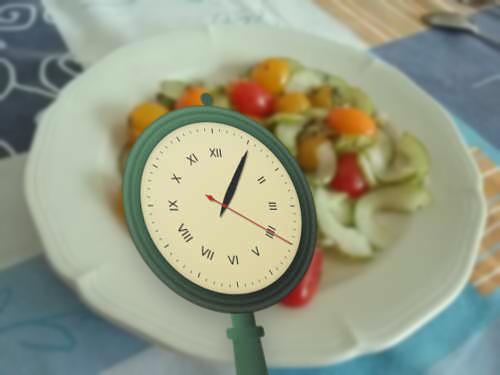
1:05:20
